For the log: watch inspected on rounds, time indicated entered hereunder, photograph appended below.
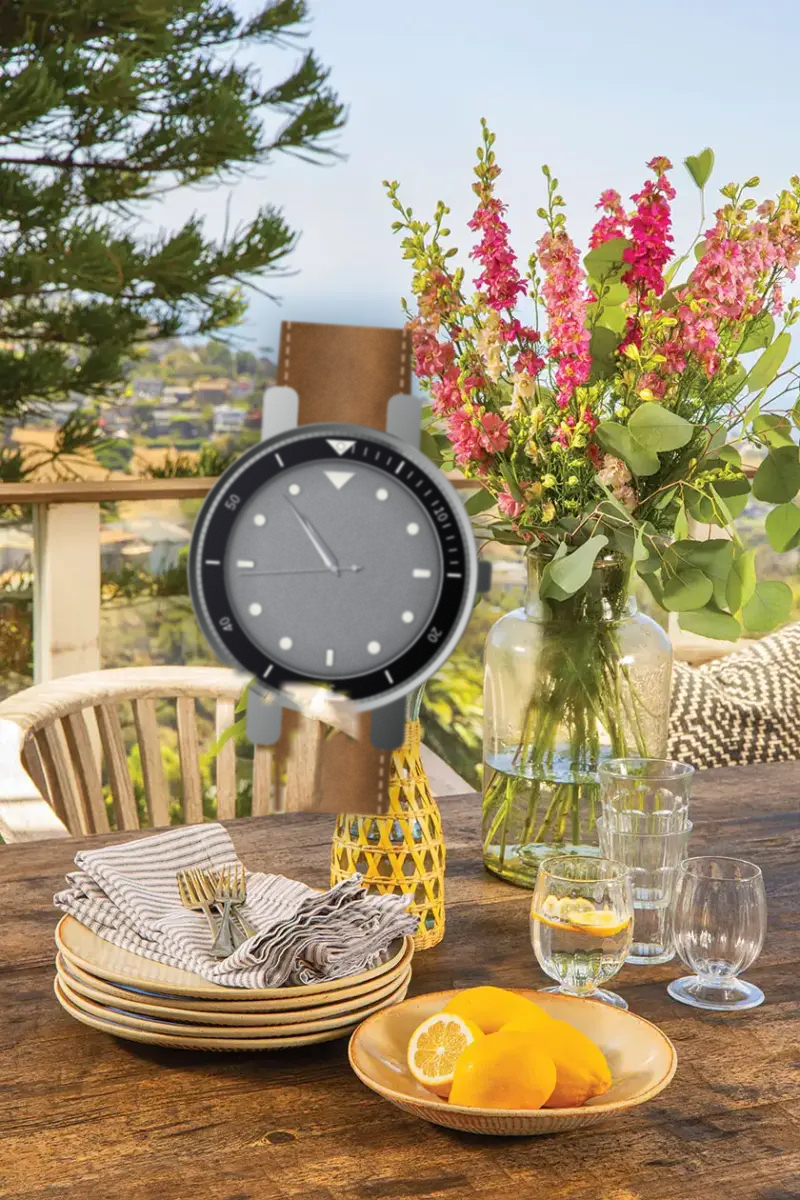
10:53:44
